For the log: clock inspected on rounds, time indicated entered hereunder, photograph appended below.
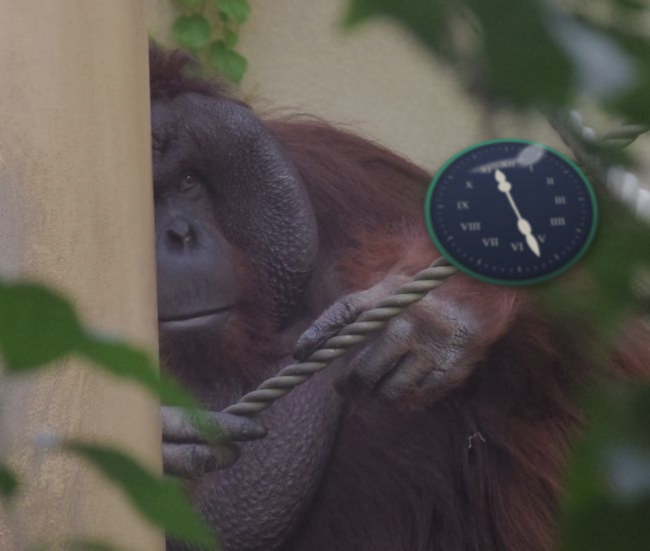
11:27
